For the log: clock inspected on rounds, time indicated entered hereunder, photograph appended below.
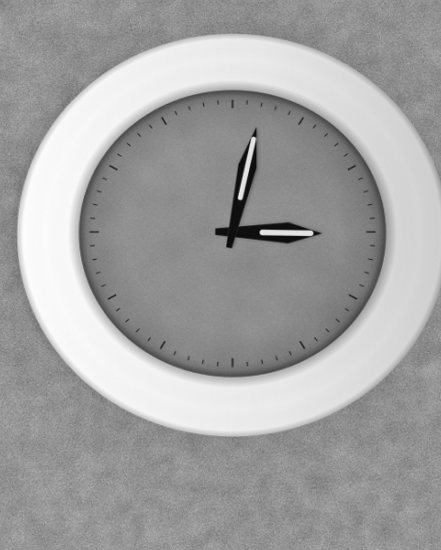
3:02
